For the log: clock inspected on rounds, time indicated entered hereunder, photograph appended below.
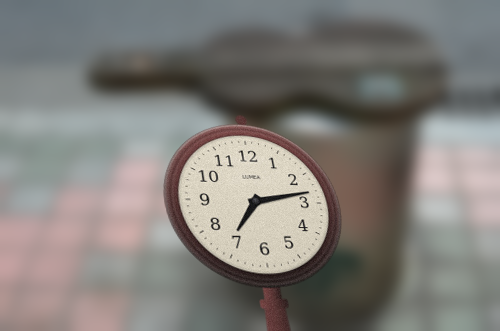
7:13
